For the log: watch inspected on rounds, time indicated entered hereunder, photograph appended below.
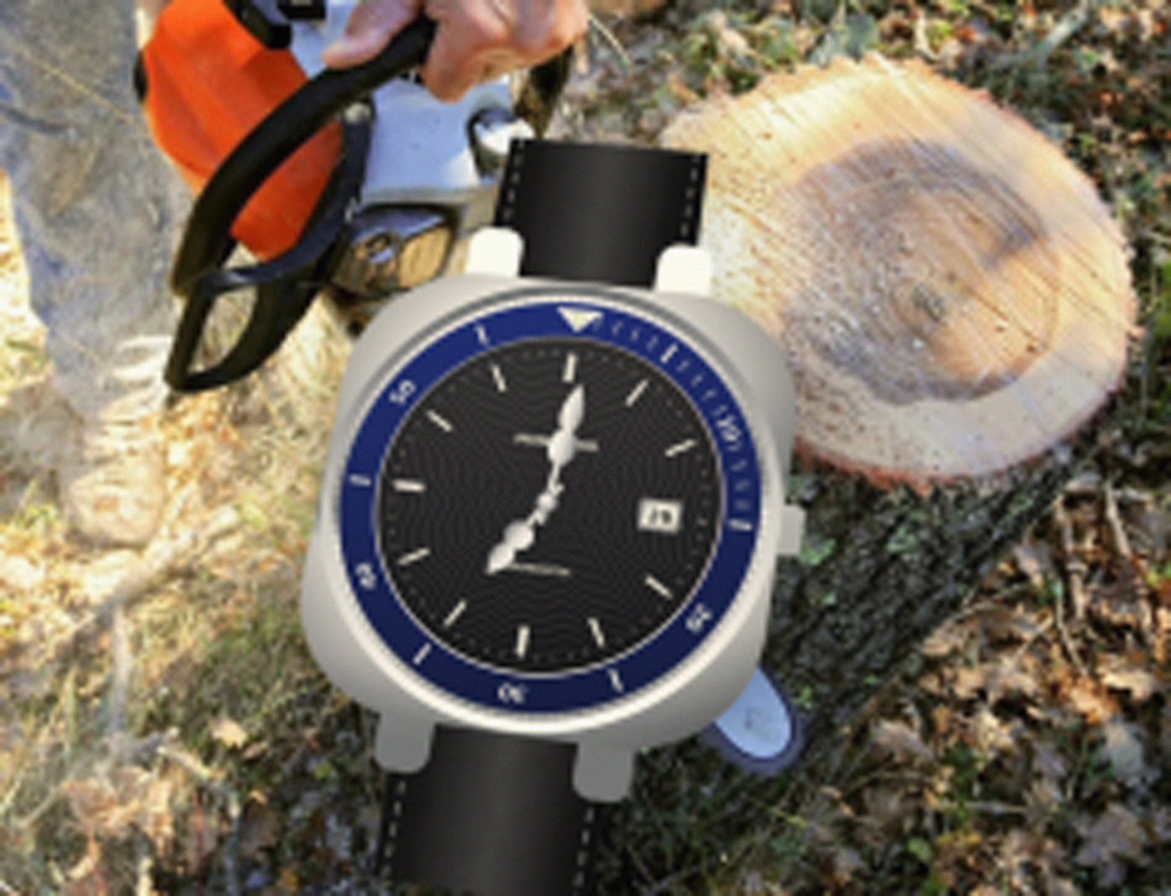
7:01
